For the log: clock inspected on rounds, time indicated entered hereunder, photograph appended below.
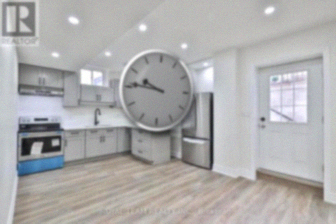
9:46
